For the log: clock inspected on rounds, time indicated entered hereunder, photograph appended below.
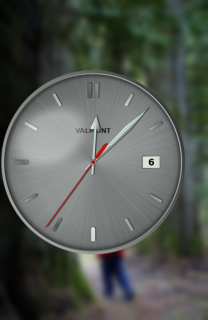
12:07:36
